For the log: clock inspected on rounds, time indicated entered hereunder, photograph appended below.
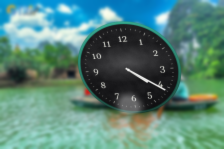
4:21
